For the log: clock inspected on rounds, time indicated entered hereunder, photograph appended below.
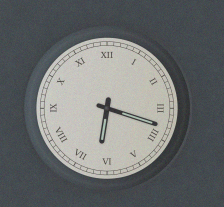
6:18
